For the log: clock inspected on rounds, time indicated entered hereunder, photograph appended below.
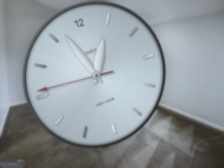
12:56:46
